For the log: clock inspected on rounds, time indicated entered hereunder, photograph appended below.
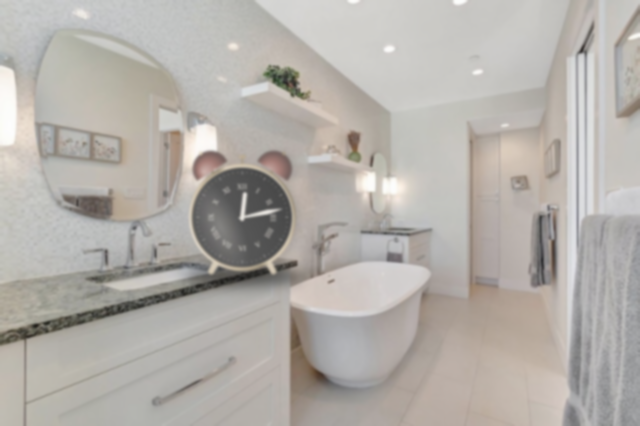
12:13
